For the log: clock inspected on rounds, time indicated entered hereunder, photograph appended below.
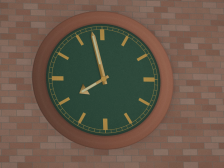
7:58
